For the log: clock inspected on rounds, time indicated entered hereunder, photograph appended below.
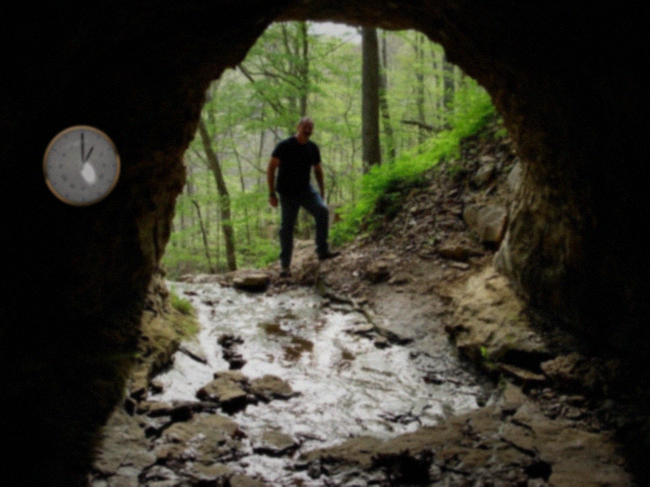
1:00
